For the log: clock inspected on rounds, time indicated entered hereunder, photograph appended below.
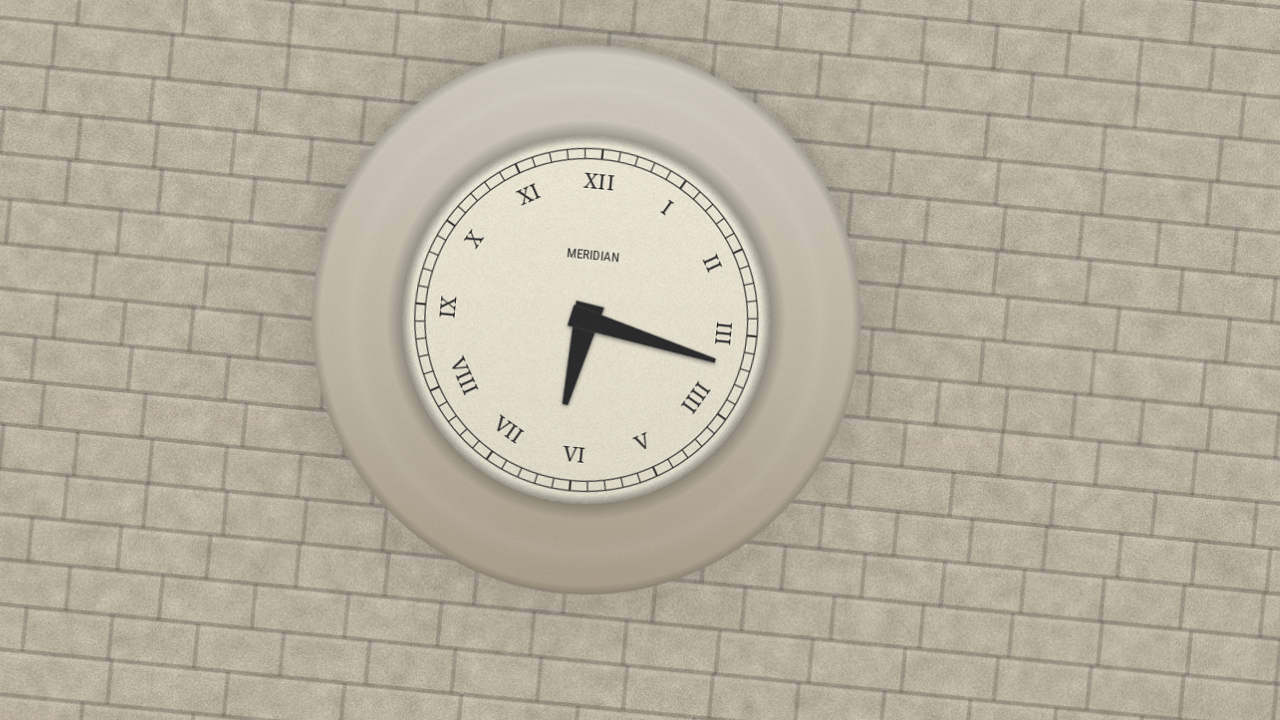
6:17
